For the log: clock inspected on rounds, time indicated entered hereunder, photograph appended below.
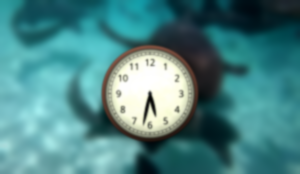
5:32
